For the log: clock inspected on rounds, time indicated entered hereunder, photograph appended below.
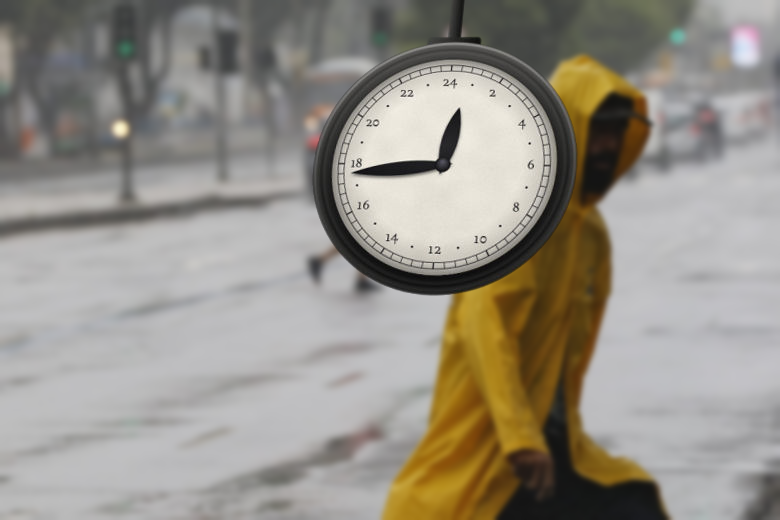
0:44
